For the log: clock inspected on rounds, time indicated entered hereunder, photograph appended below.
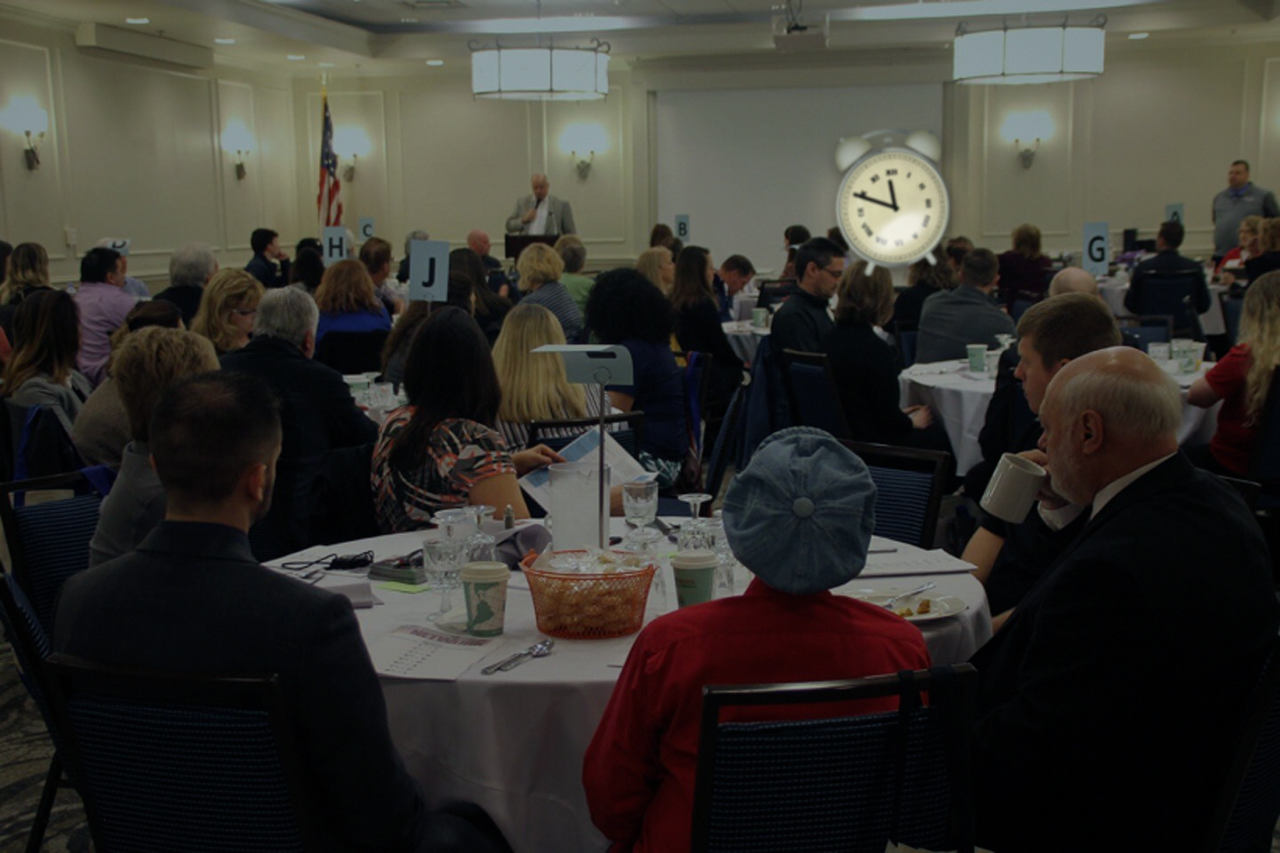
11:49
